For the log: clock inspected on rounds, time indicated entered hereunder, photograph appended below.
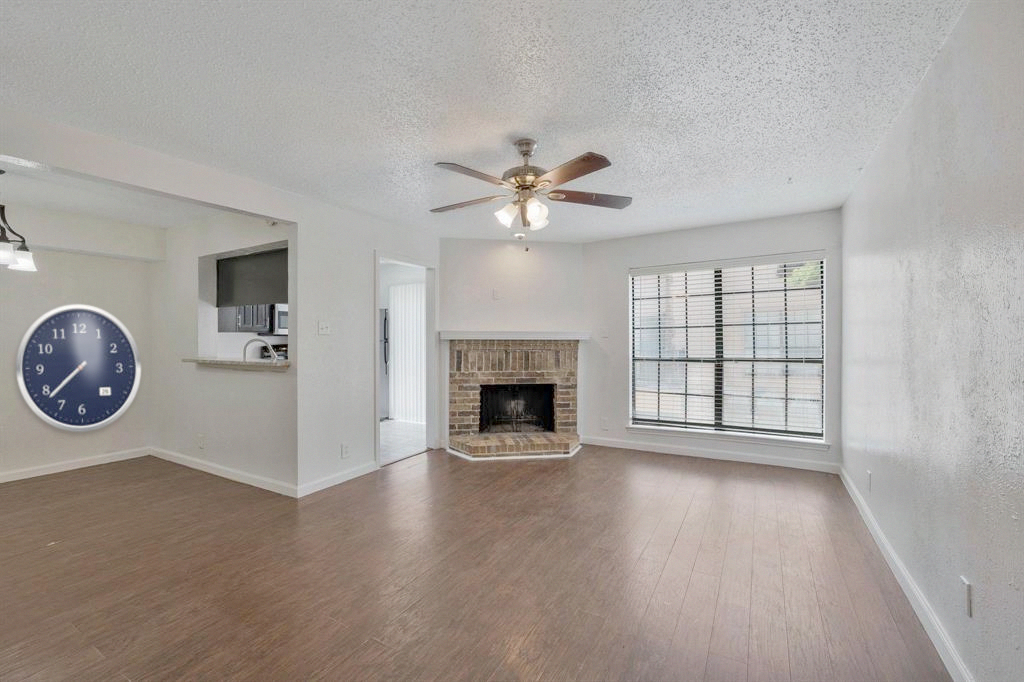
7:38
